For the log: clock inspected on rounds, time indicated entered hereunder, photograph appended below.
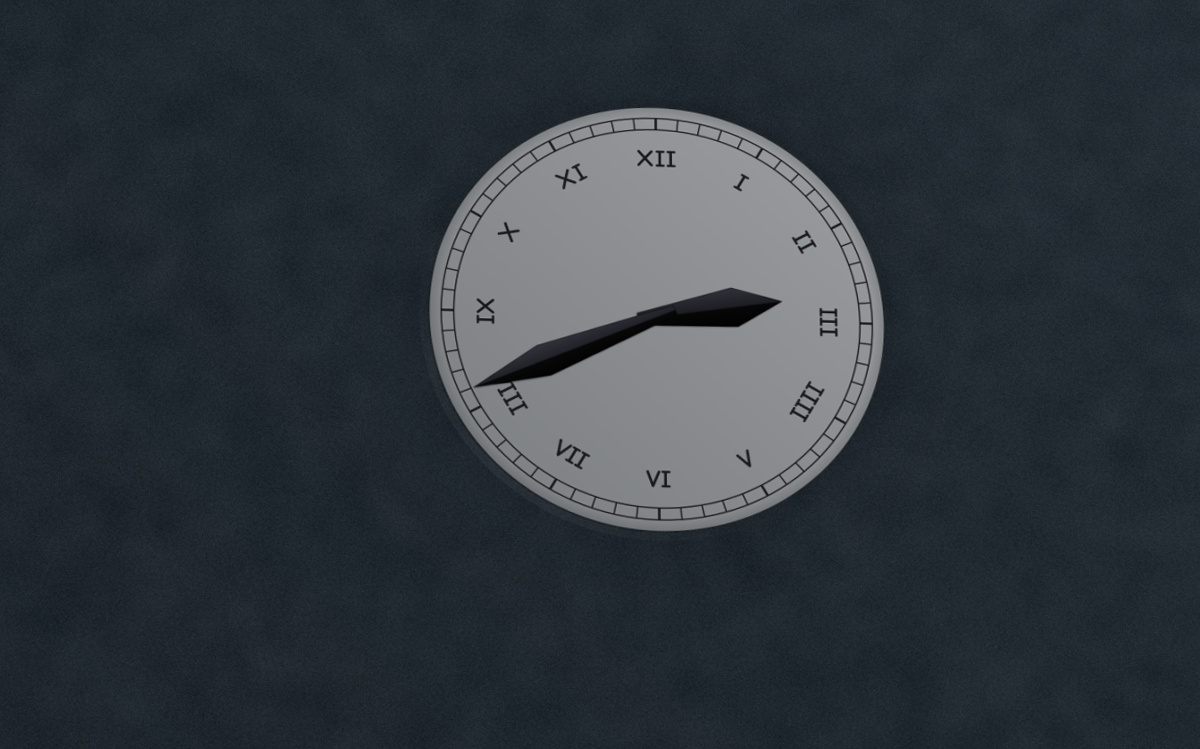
2:41
